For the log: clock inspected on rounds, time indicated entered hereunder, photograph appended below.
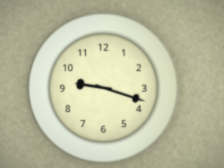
9:18
